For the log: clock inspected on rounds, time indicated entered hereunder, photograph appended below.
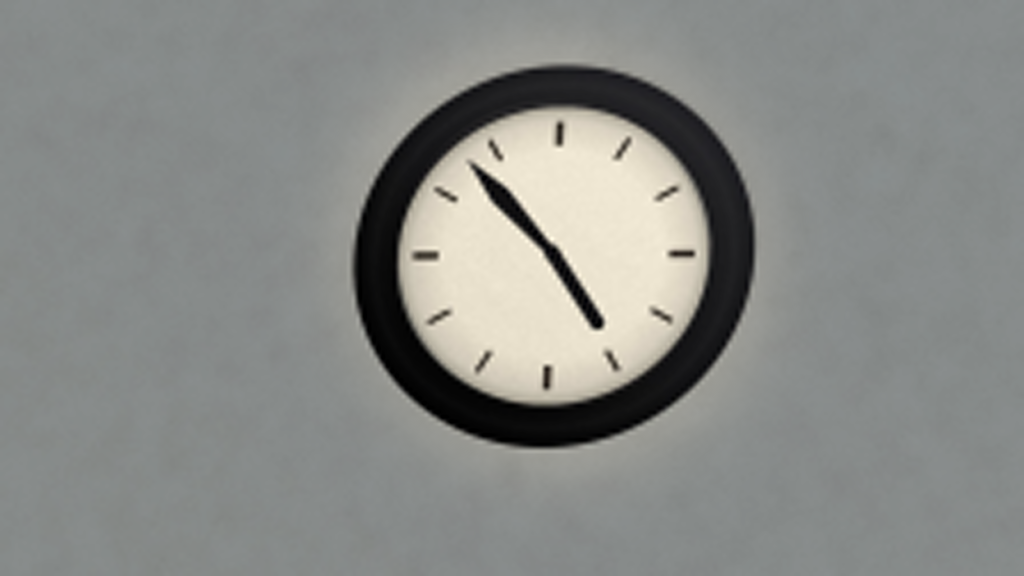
4:53
